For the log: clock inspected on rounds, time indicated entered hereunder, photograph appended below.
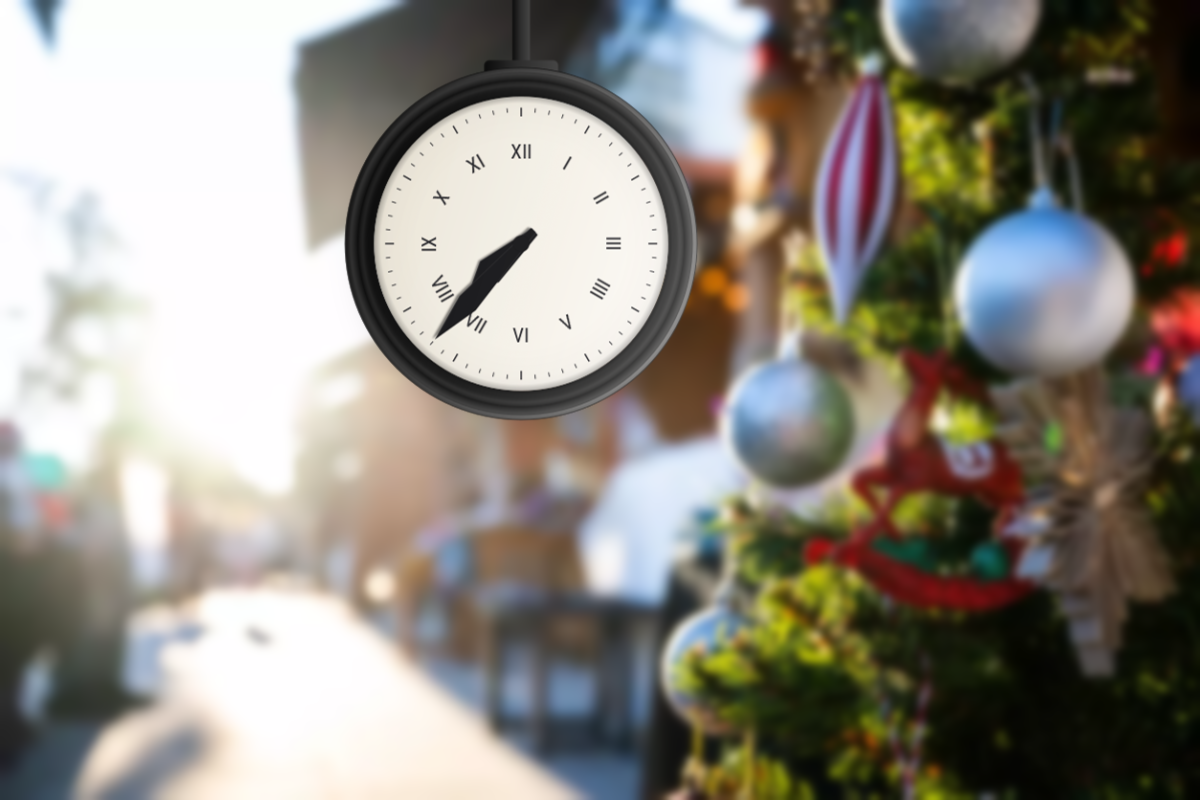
7:37
